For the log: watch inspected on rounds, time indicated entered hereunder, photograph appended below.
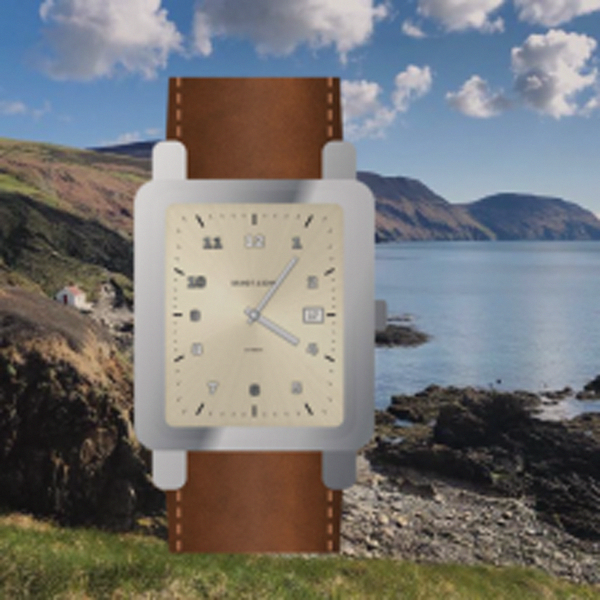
4:06
